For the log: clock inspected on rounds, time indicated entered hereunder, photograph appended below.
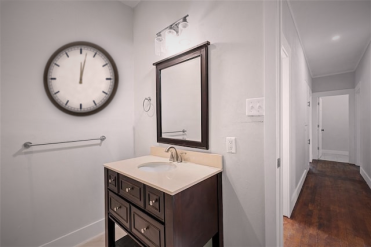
12:02
